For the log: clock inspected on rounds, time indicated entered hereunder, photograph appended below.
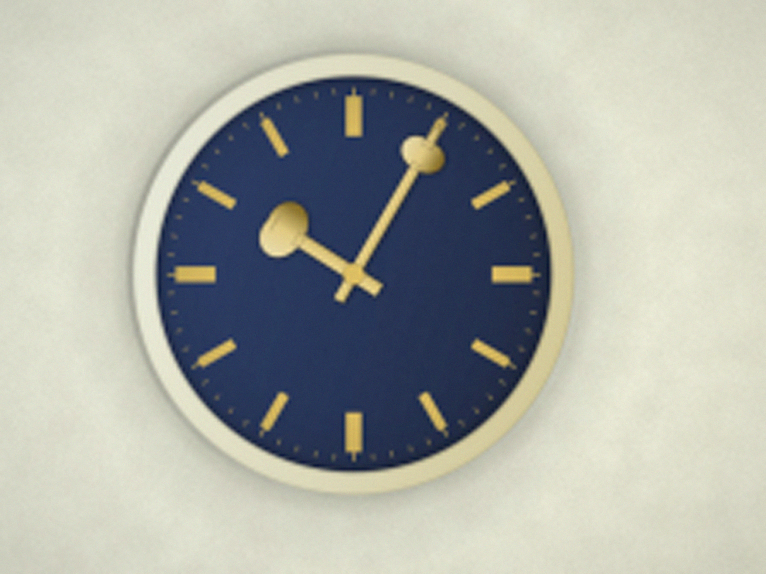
10:05
